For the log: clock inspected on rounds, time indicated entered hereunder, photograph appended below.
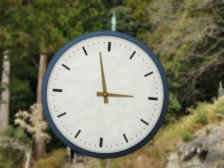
2:58
